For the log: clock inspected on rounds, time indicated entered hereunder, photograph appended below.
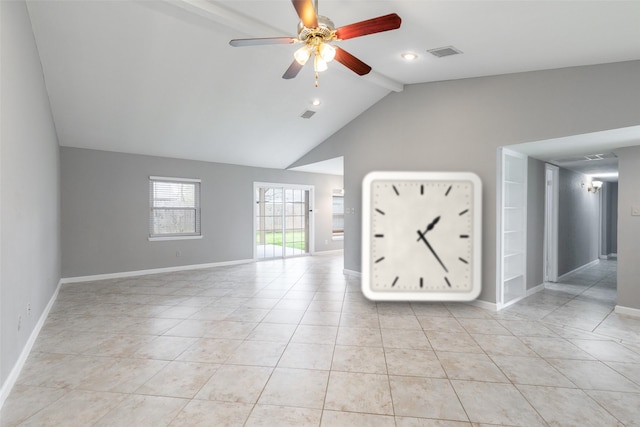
1:24
